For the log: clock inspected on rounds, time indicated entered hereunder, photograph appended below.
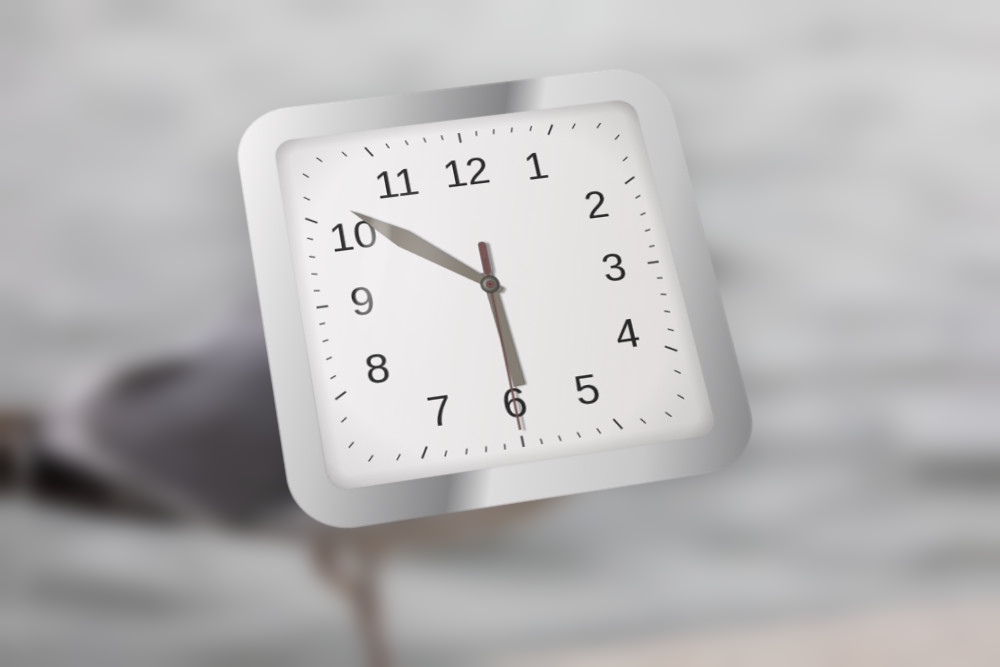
5:51:30
